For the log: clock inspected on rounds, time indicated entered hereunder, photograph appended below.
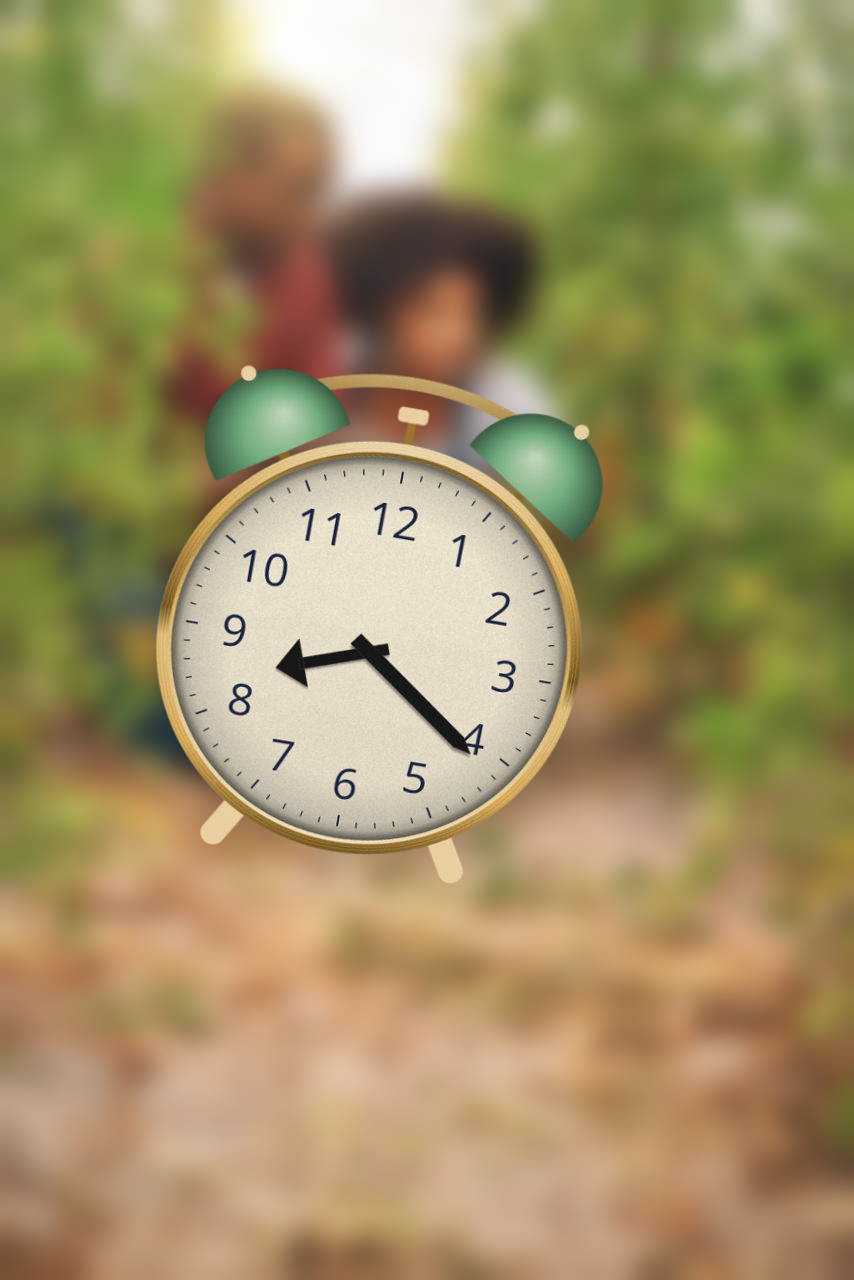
8:21
